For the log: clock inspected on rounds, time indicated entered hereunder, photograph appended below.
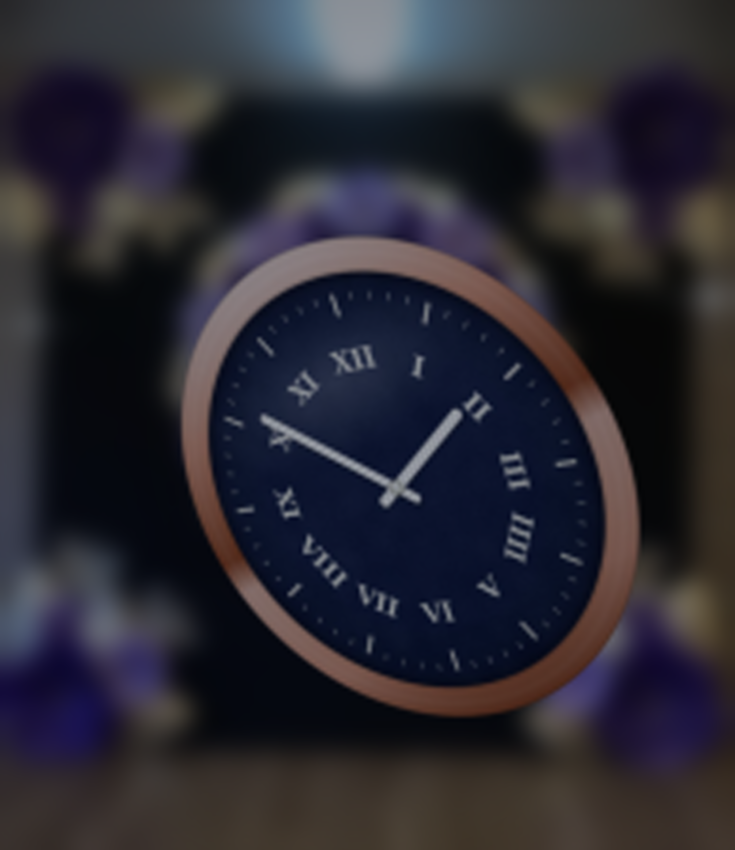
1:51
